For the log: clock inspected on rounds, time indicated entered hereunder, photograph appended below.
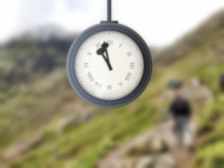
10:58
